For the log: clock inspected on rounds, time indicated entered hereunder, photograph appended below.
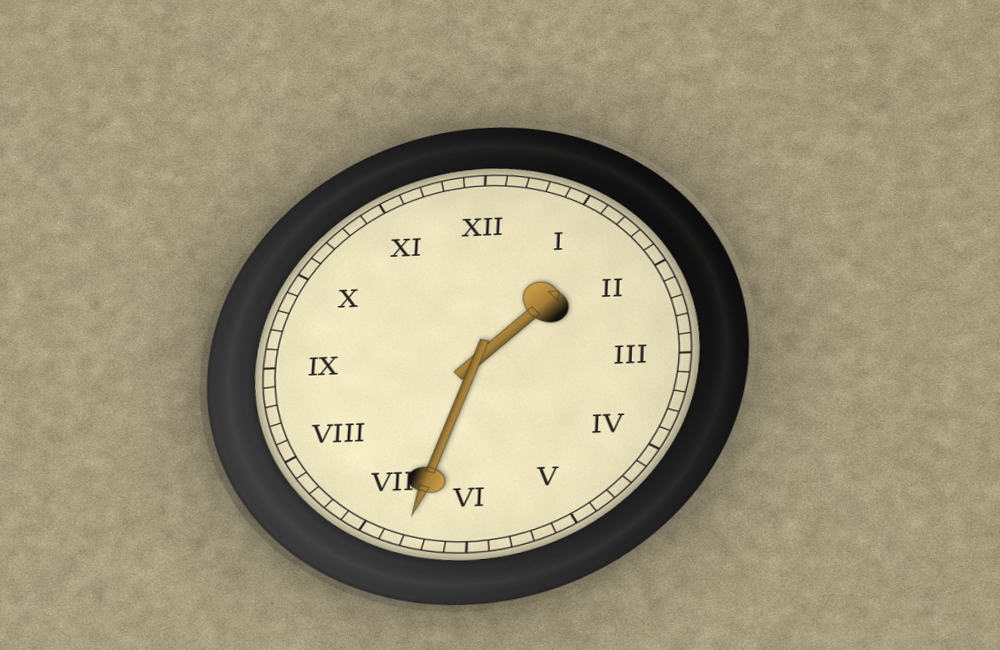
1:33
